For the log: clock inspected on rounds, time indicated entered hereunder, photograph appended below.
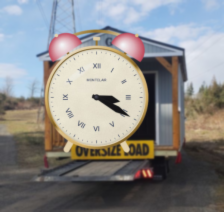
3:20
